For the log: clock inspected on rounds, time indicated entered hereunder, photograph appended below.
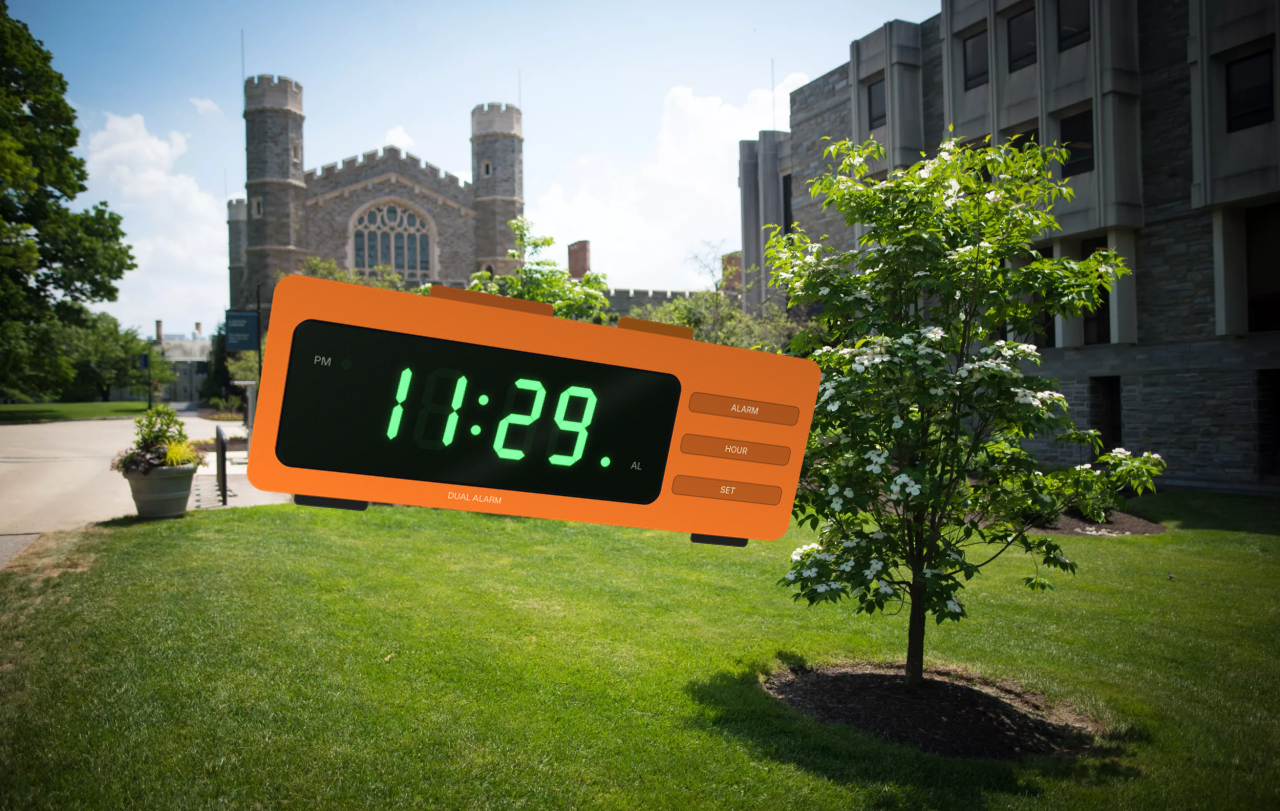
11:29
